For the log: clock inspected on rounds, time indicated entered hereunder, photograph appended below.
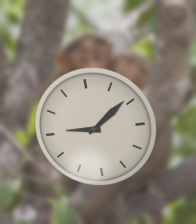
9:09
